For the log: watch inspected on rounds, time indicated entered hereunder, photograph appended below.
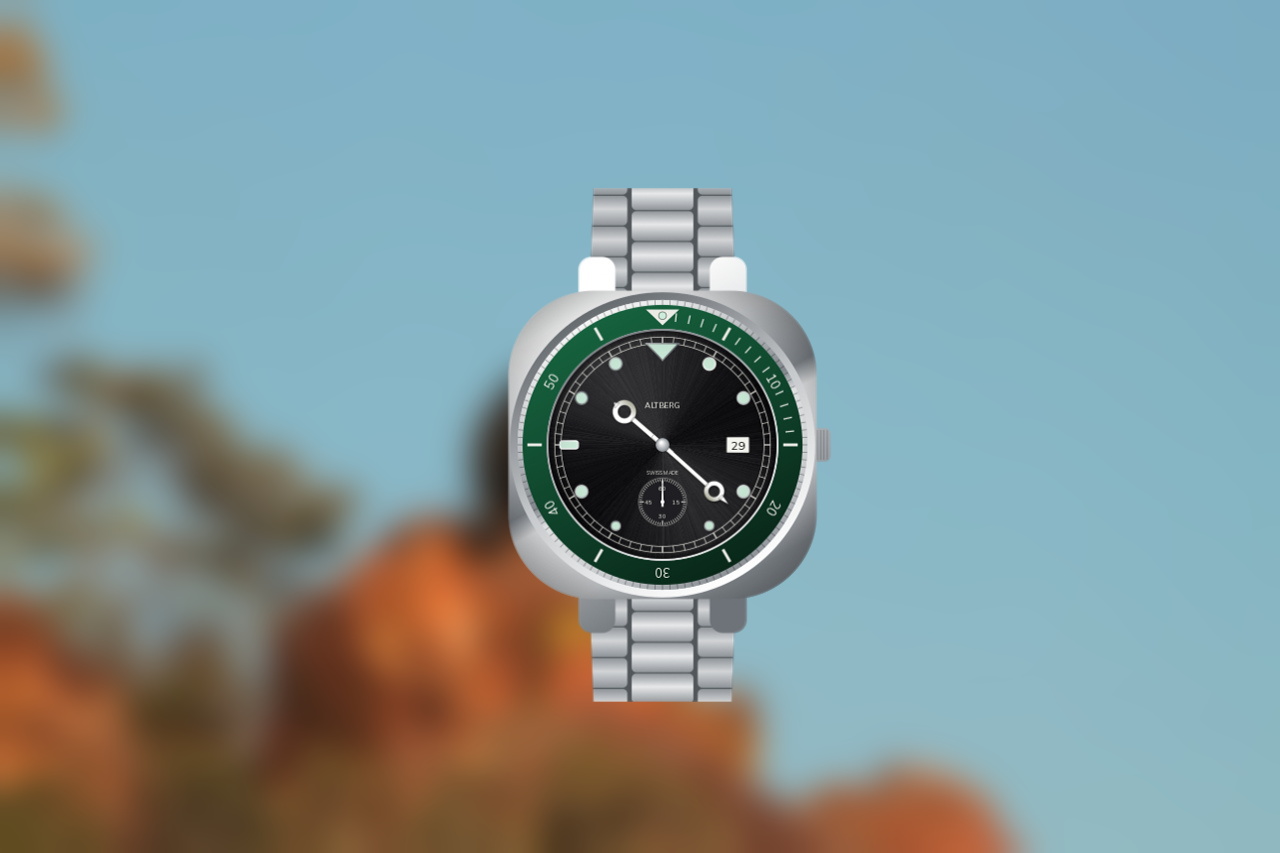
10:22
